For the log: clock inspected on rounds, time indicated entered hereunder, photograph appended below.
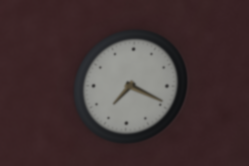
7:19
